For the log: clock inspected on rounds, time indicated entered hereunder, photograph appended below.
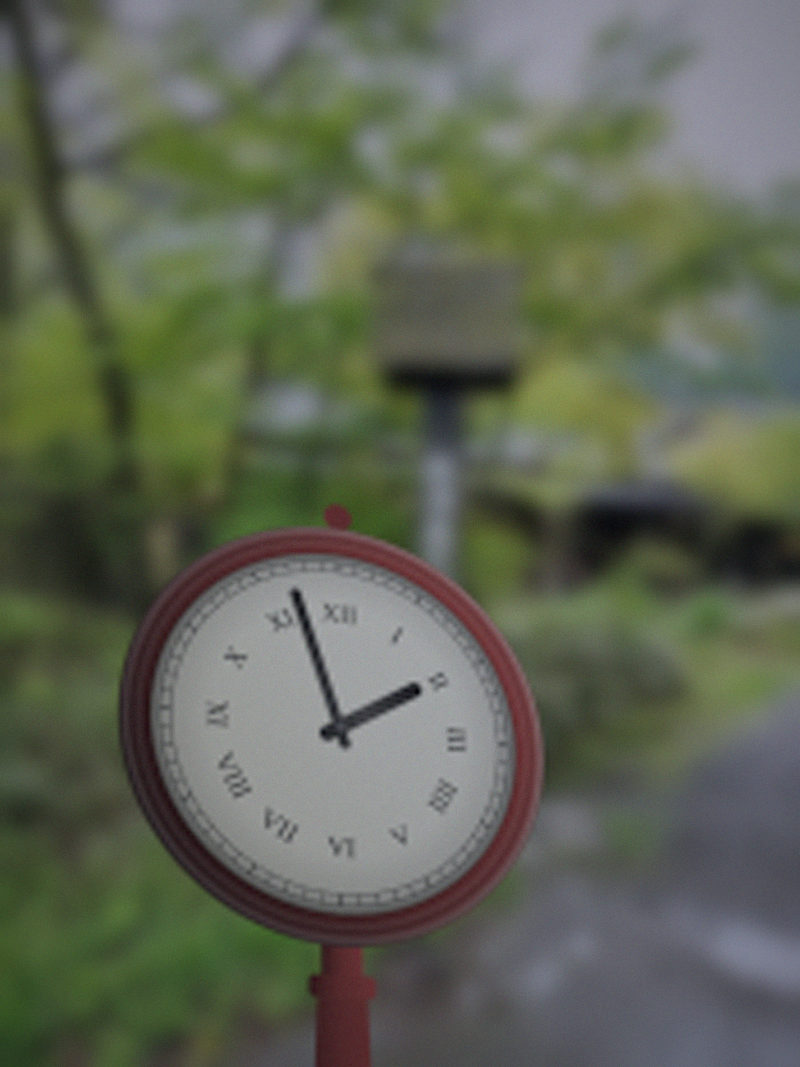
1:57
